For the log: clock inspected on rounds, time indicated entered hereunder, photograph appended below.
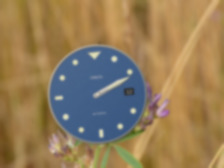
2:11
